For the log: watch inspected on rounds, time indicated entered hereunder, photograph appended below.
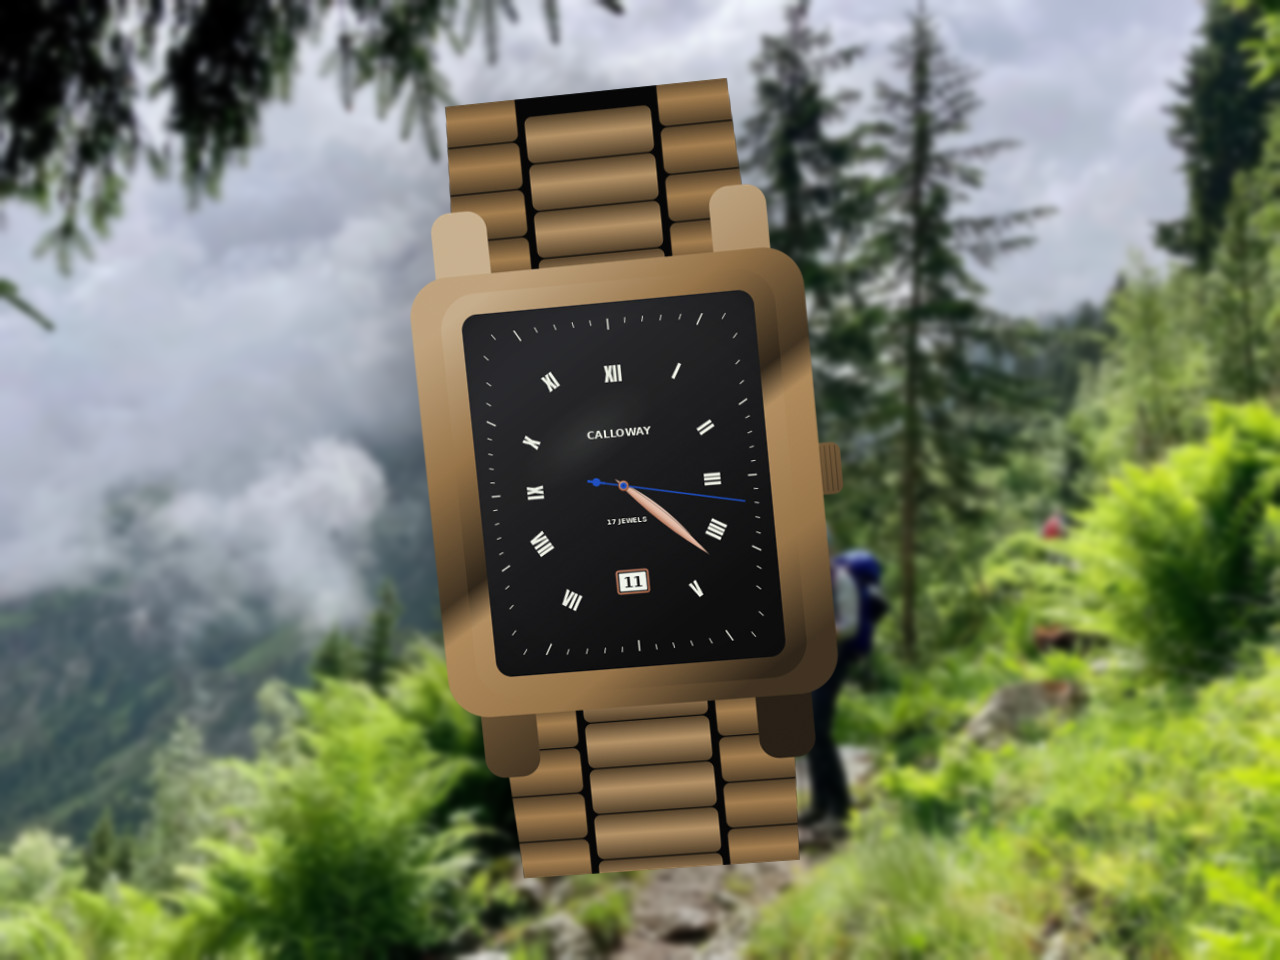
4:22:17
